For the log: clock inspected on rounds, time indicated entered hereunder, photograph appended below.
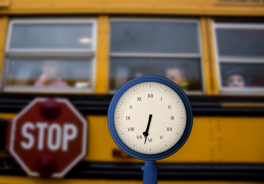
6:32
